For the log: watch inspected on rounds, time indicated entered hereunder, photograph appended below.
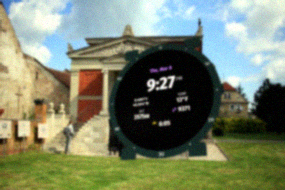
9:27
